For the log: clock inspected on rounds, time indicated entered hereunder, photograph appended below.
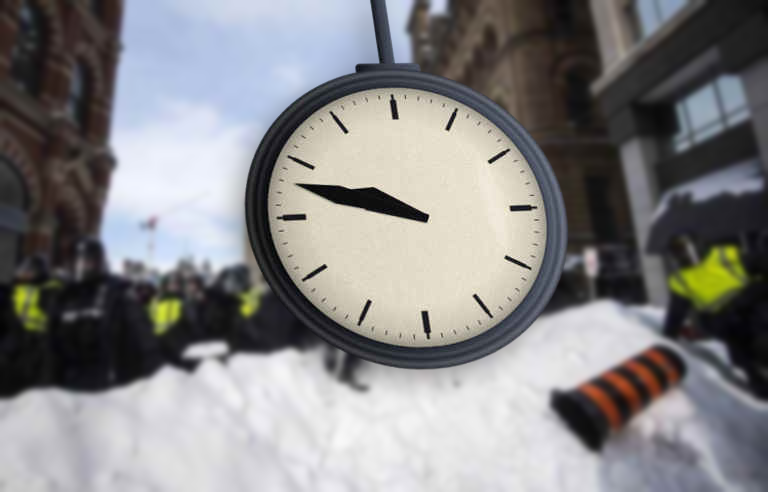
9:48
